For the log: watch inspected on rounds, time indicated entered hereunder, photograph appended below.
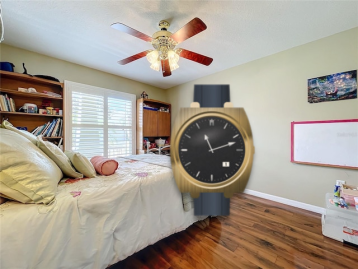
11:12
